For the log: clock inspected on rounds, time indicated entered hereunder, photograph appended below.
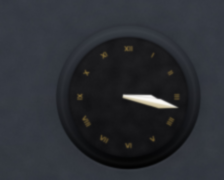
3:17
